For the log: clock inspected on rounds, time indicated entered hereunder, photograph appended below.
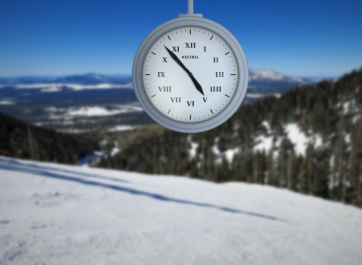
4:53
